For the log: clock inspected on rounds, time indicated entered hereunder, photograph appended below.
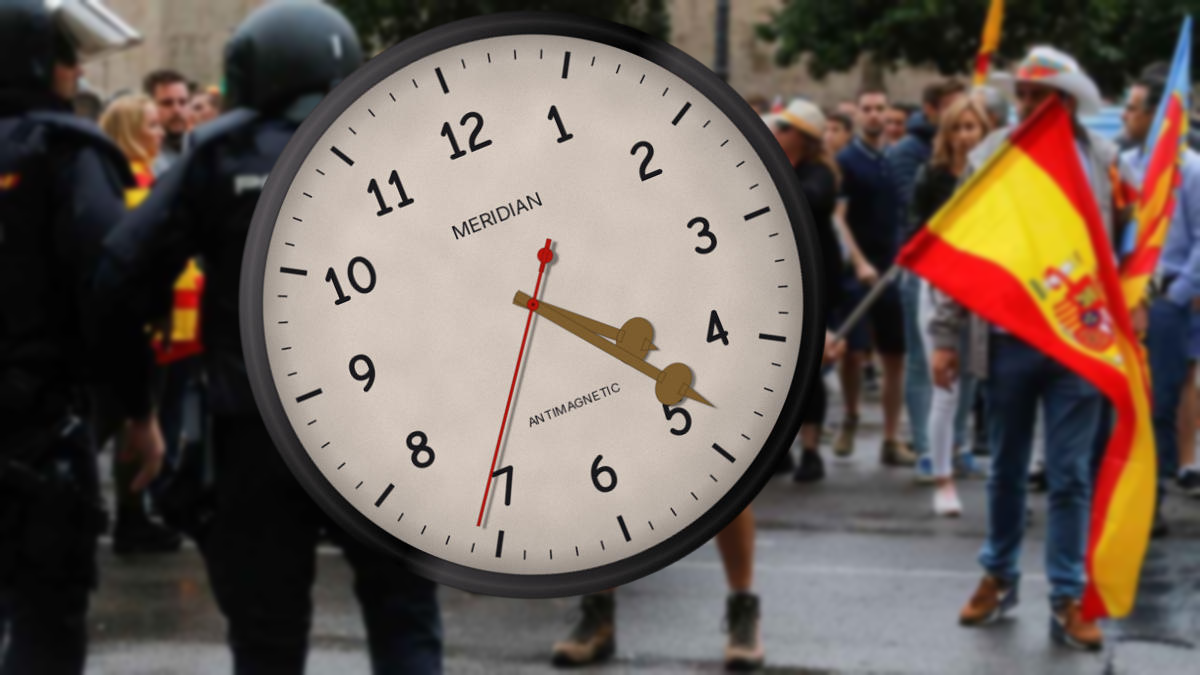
4:23:36
